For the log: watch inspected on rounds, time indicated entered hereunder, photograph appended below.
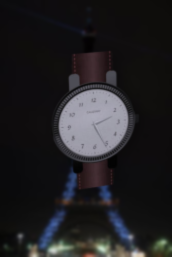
2:26
